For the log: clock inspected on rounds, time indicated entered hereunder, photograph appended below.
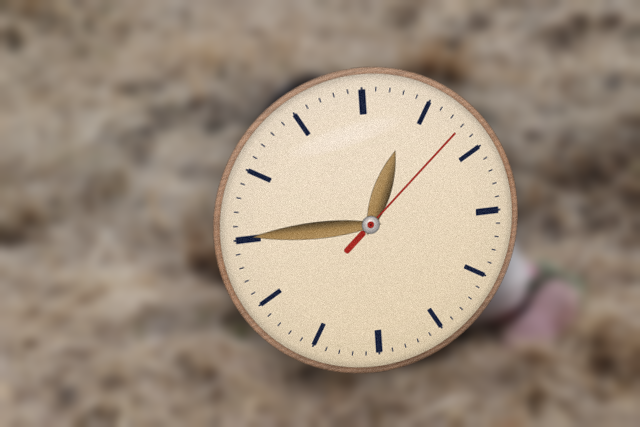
12:45:08
